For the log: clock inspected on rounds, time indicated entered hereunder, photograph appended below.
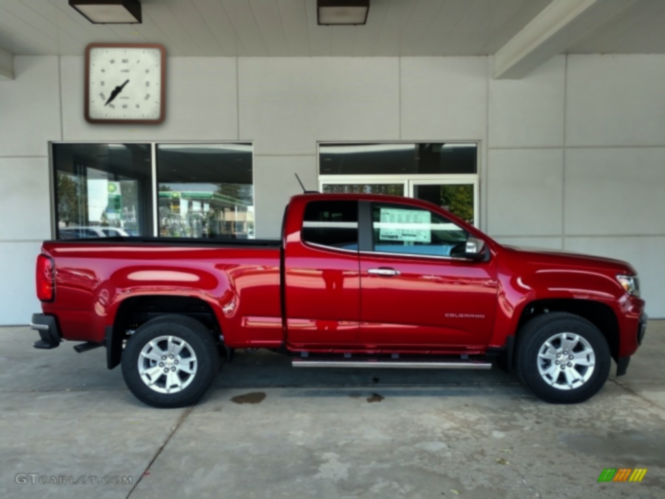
7:37
